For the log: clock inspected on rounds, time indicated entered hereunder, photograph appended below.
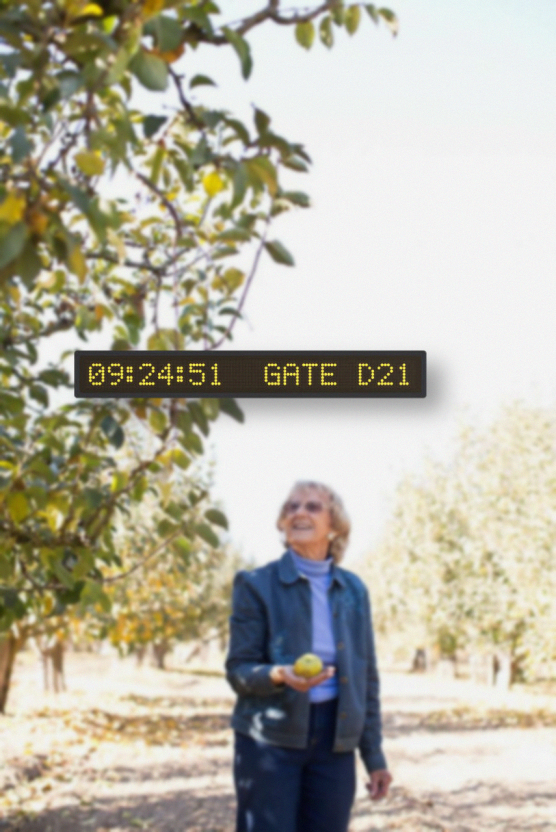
9:24:51
